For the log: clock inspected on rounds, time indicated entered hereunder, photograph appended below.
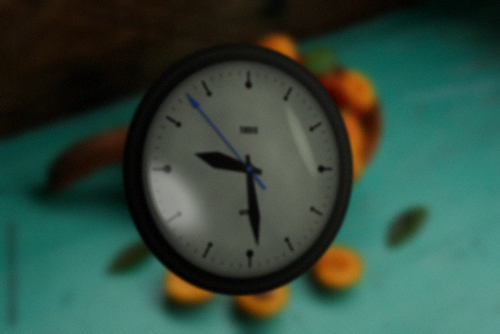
9:28:53
